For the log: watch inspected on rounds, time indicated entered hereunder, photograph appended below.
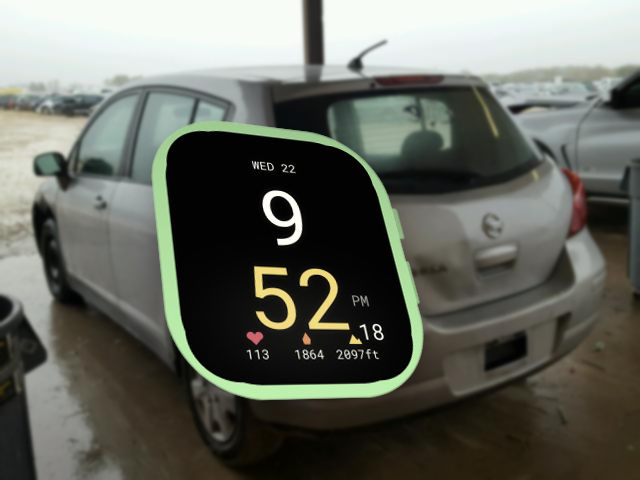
9:52:18
